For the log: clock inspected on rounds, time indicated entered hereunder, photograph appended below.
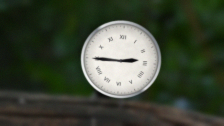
2:45
